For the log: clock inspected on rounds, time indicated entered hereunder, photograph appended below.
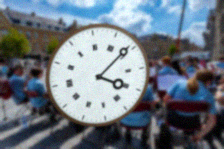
3:04
